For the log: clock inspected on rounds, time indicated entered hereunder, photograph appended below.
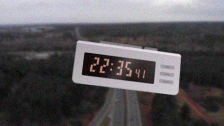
22:35:41
